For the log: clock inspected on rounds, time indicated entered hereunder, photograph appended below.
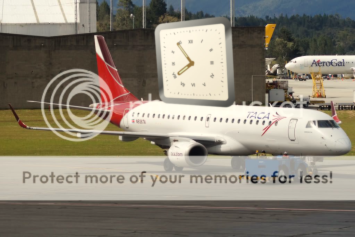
7:54
